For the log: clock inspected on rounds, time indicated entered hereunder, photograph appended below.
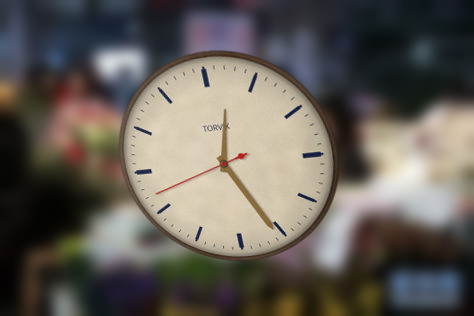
12:25:42
